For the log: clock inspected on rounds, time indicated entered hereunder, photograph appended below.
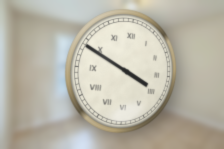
3:49
